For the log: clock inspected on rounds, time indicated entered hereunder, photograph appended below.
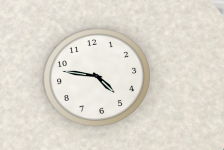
4:48
